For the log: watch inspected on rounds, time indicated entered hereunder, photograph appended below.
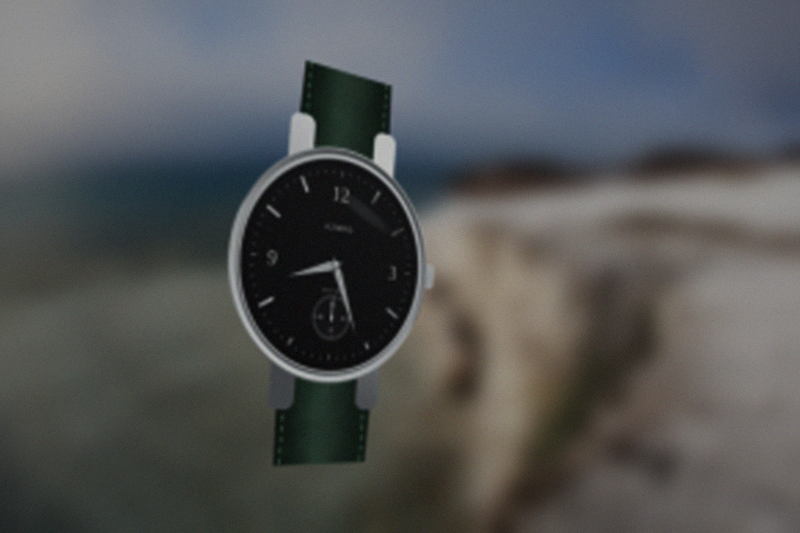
8:26
